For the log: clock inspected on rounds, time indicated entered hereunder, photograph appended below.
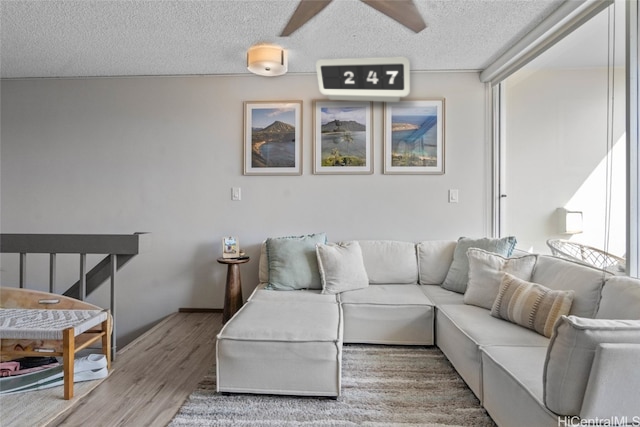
2:47
